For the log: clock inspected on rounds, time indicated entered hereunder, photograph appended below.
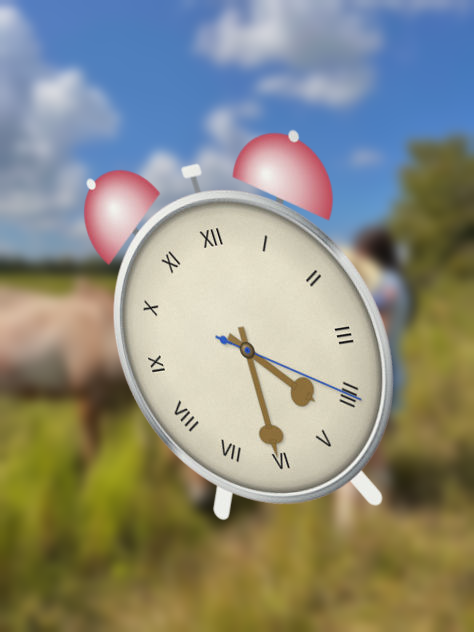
4:30:20
